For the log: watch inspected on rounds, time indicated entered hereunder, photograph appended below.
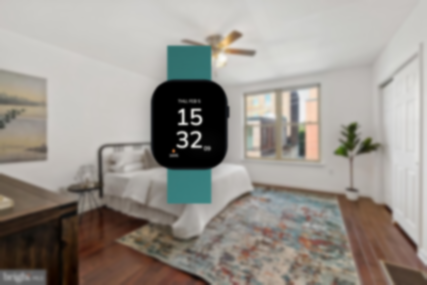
15:32
